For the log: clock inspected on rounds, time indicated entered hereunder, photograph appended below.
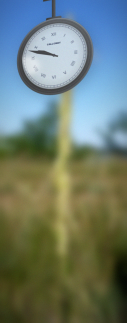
9:48
